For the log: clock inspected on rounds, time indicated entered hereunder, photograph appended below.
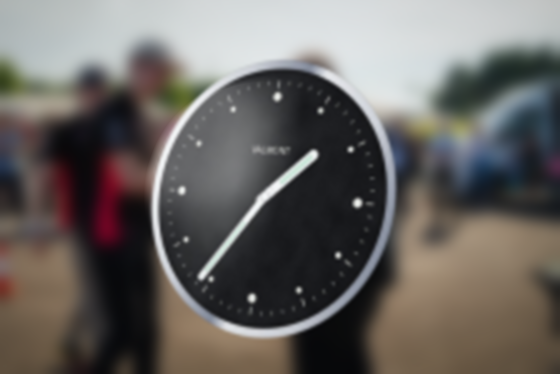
1:36
